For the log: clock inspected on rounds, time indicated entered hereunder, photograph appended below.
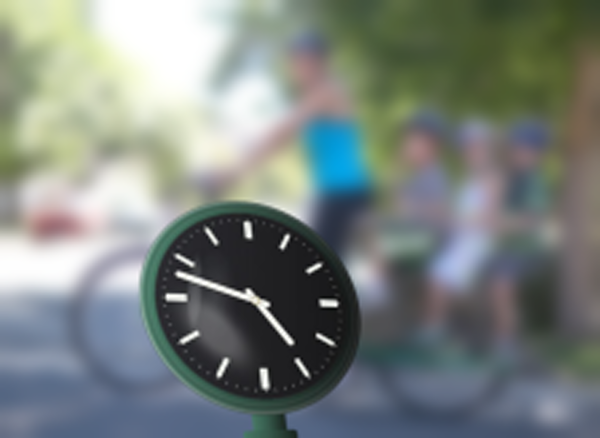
4:48
